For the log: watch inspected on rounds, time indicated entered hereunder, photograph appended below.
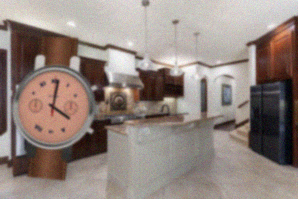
4:01
